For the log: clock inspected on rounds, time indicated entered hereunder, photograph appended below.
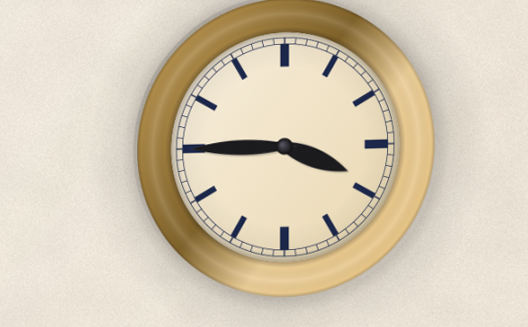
3:45
